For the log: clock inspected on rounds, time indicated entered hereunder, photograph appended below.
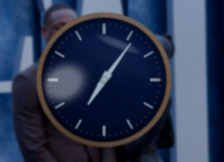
7:06
